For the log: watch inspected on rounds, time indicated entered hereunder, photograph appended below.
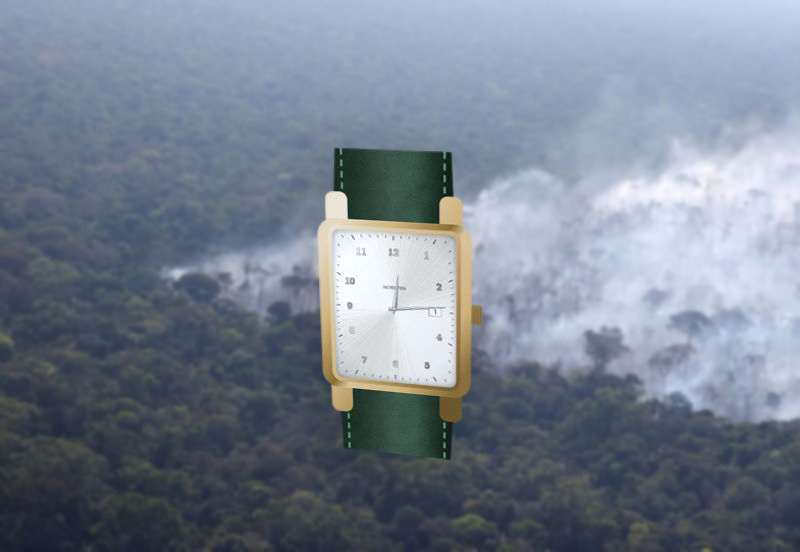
12:14
